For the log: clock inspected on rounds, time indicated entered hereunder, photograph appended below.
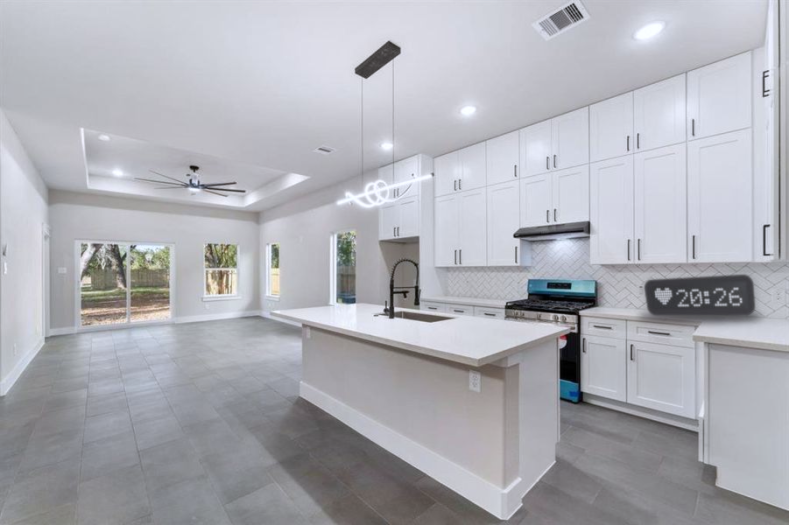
20:26
